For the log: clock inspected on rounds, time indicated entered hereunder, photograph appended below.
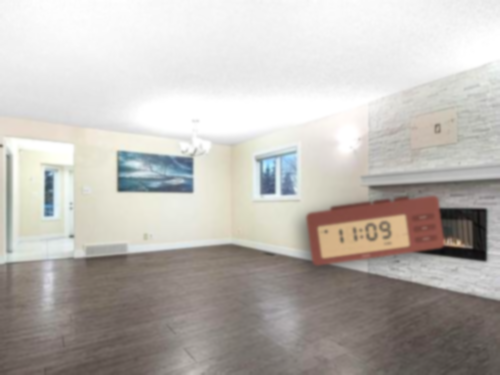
11:09
